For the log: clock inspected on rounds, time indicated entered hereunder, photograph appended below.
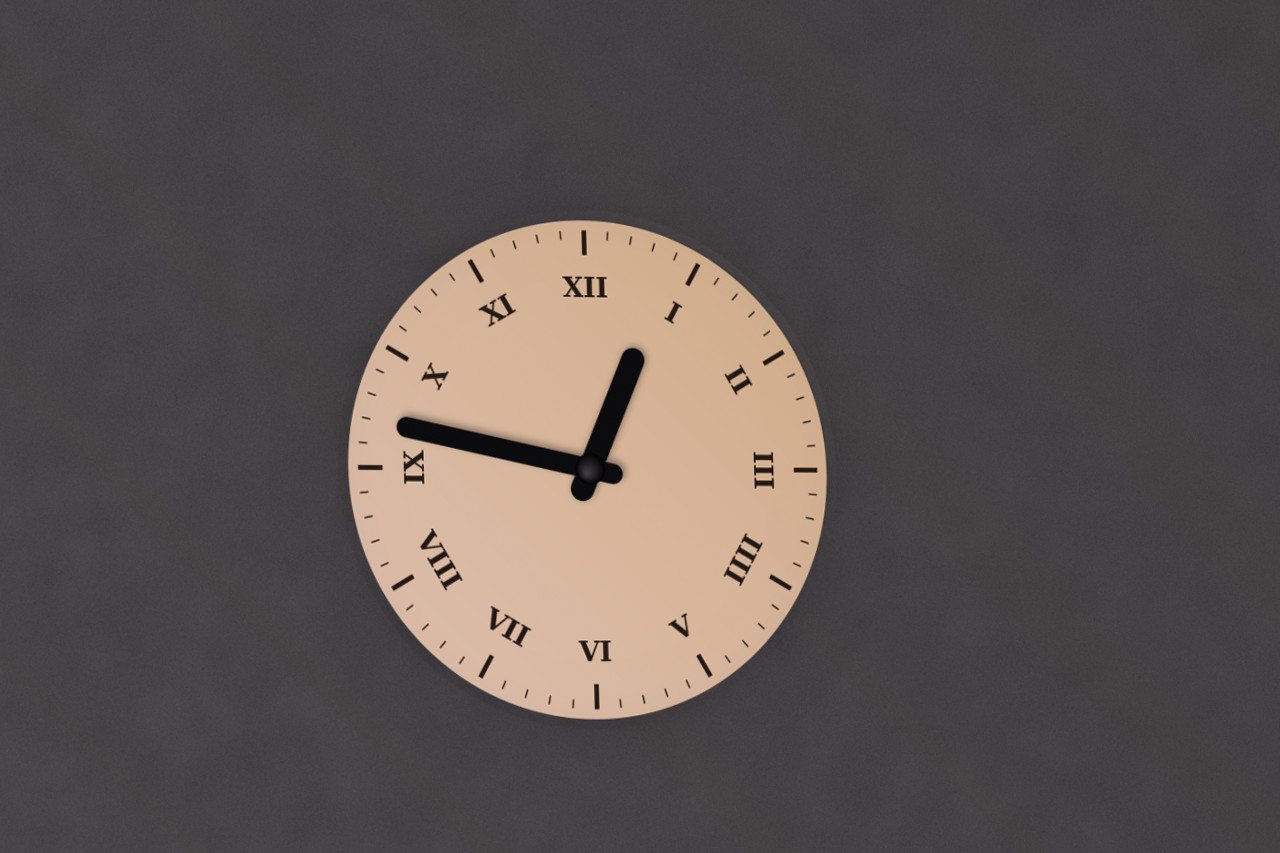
12:47
